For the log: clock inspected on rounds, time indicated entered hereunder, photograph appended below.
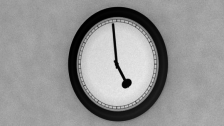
4:59
